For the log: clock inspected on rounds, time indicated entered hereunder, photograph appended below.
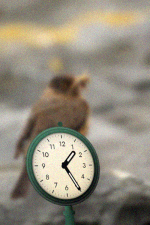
1:25
